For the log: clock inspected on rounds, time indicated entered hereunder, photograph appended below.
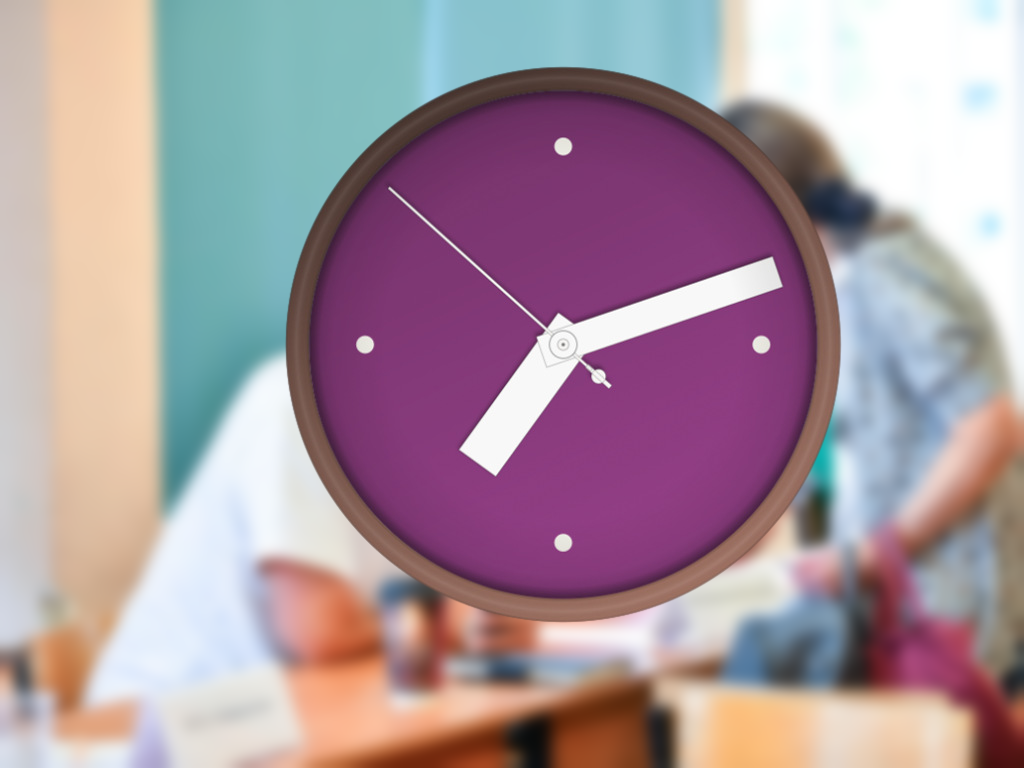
7:11:52
